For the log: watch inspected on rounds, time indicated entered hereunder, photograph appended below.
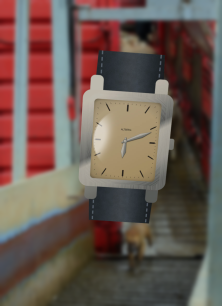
6:11
